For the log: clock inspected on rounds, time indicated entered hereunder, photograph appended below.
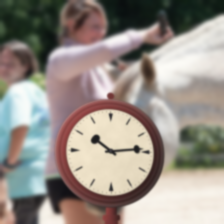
10:14
